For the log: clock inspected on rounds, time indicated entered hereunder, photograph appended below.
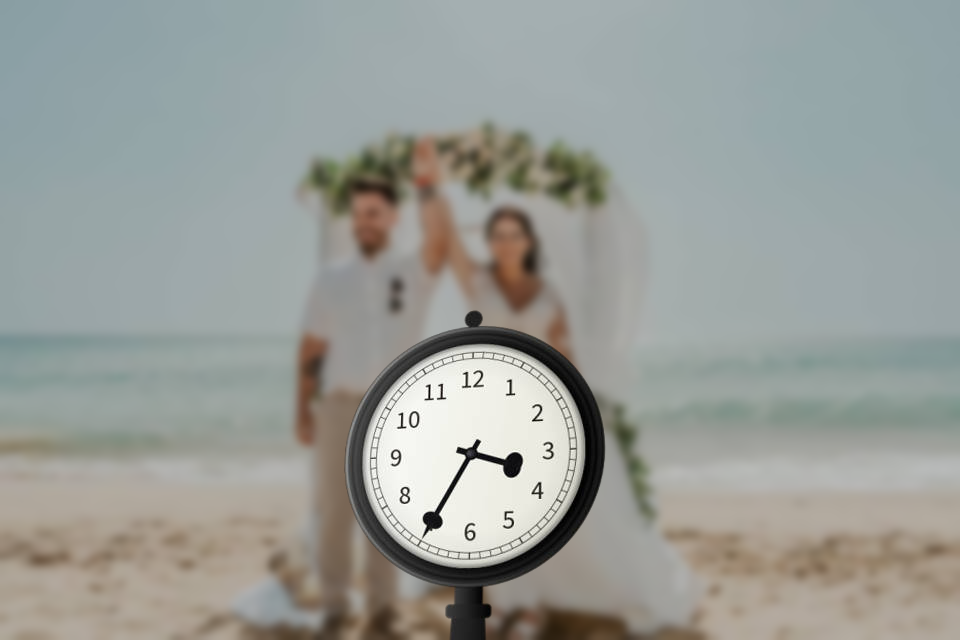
3:35
